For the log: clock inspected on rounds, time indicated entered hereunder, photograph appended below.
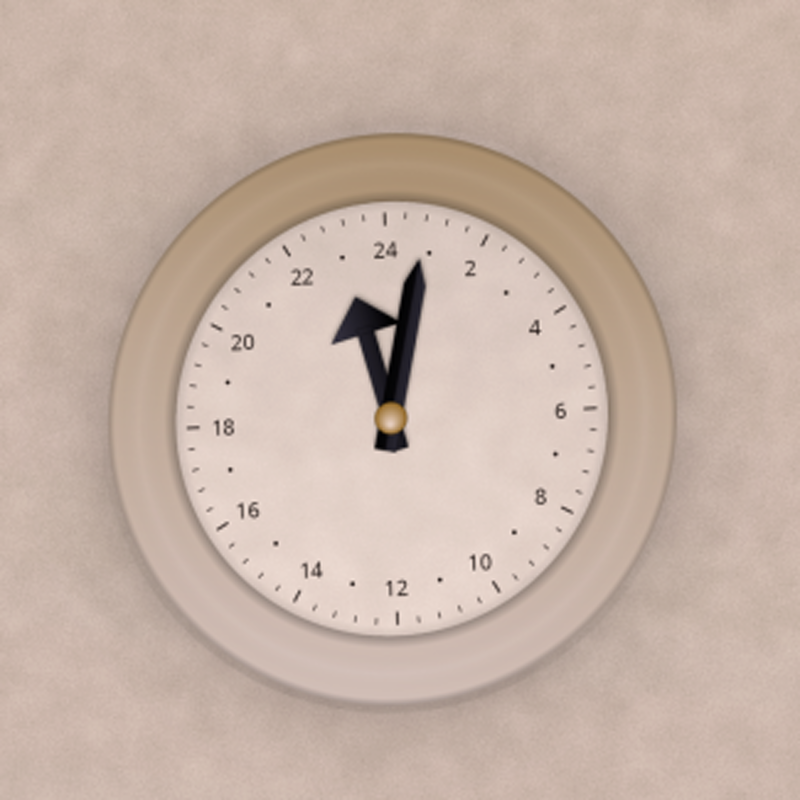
23:02
